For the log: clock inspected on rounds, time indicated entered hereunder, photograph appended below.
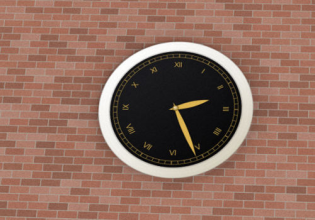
2:26
